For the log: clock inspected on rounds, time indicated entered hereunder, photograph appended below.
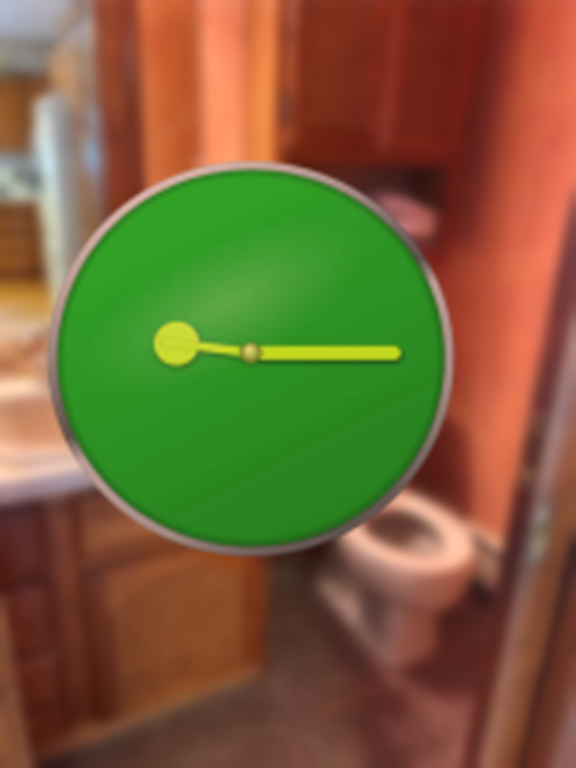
9:15
